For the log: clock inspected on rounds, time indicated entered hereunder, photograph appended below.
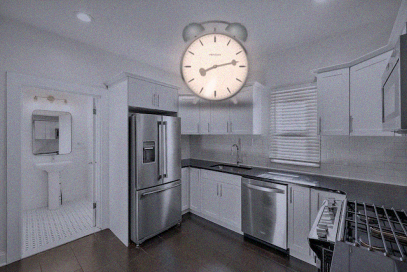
8:13
